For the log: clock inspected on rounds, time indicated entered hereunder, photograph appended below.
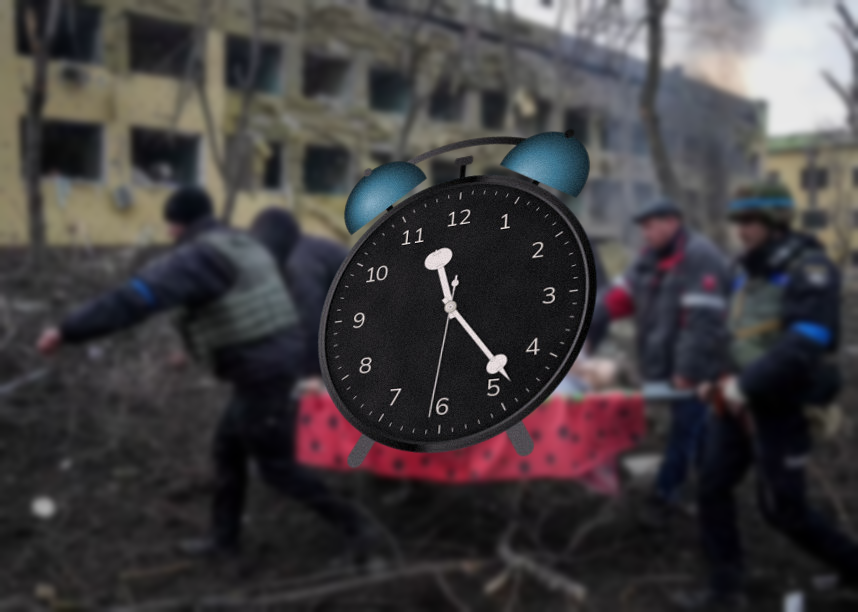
11:23:31
